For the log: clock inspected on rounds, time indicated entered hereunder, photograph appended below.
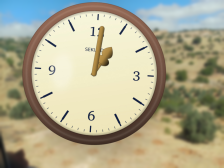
1:01
